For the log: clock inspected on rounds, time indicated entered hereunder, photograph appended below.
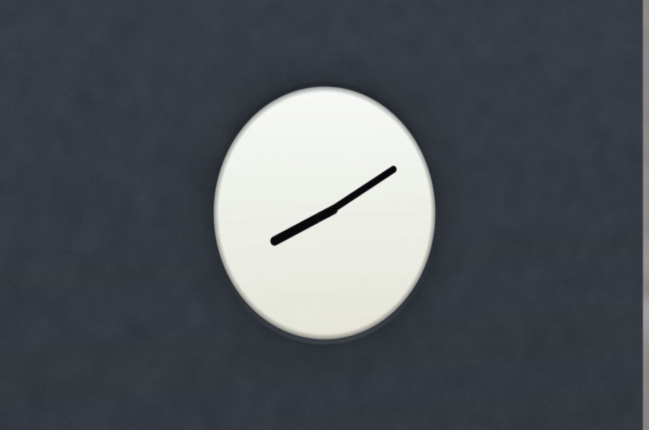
8:10
